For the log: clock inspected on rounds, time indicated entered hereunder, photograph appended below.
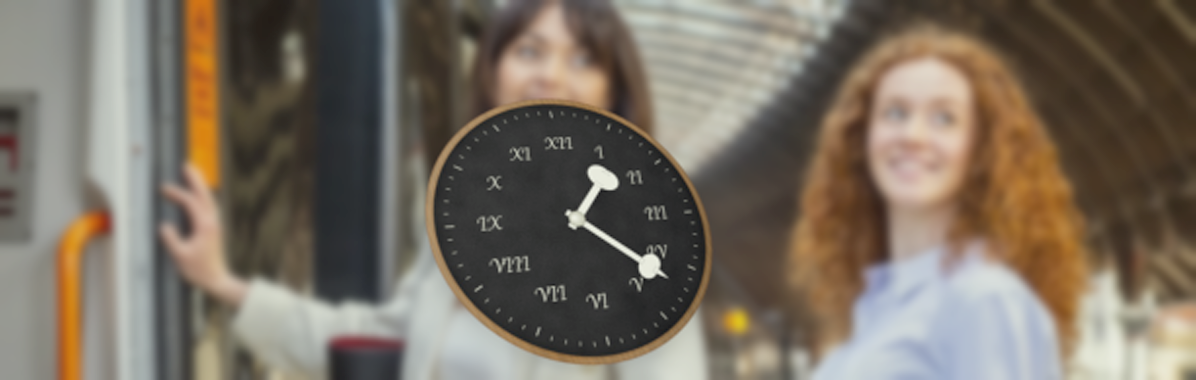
1:22
